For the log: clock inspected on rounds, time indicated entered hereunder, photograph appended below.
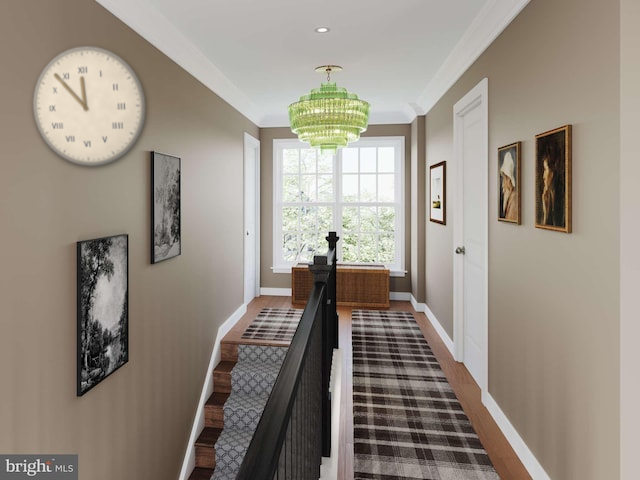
11:53
